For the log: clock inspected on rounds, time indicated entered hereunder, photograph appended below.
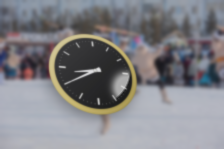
8:40
